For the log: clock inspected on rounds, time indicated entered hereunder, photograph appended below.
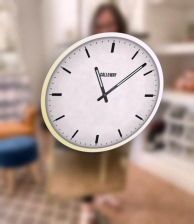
11:08
